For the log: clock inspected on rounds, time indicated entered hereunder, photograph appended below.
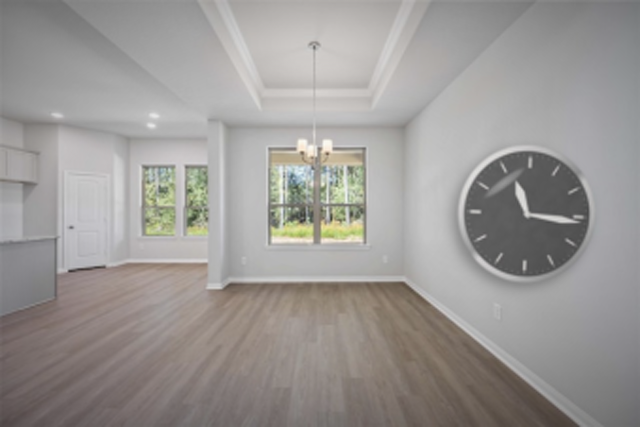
11:16
